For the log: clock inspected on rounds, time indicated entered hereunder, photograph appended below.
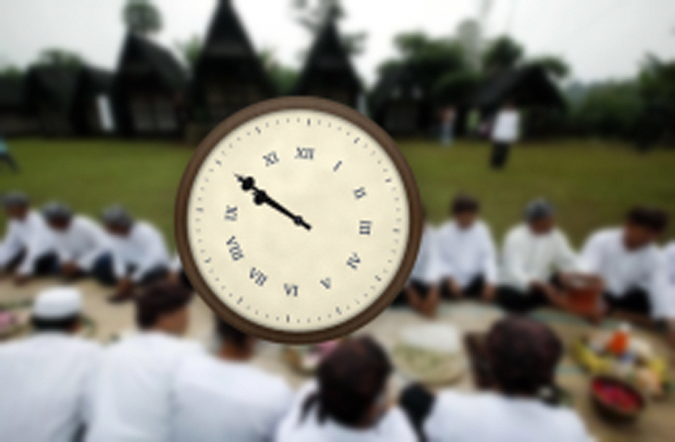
9:50
